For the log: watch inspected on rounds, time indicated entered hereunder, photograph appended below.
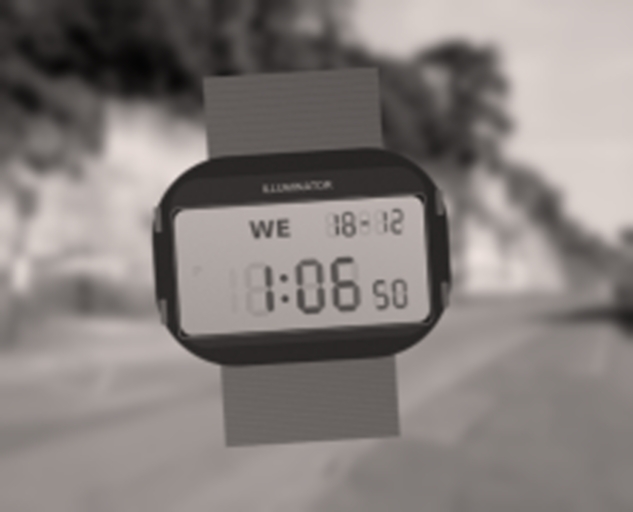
1:06:50
